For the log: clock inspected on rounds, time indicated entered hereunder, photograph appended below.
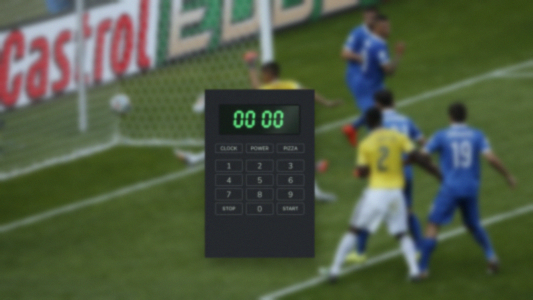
0:00
